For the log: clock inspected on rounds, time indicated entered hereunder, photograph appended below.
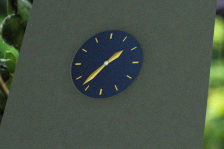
1:37
